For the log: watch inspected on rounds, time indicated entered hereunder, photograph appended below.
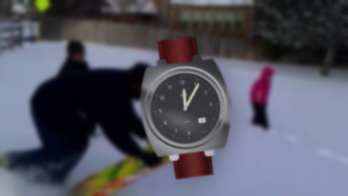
12:06
